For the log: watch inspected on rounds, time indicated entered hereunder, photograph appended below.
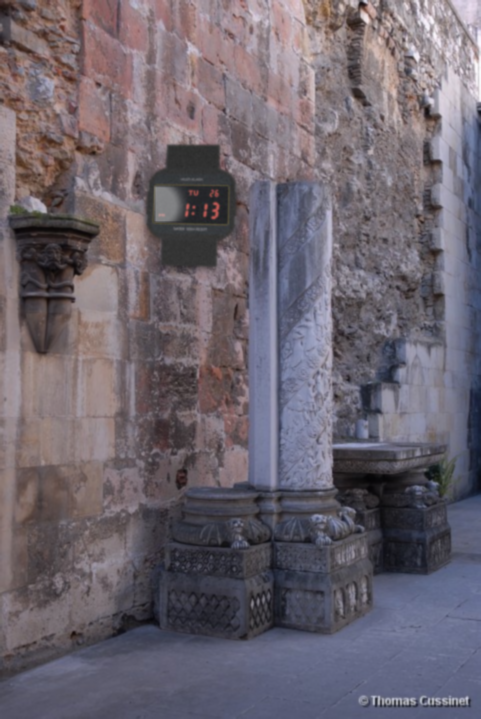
1:13
